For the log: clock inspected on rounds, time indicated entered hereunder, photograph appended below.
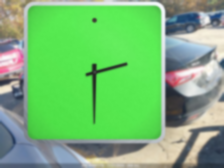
2:30
